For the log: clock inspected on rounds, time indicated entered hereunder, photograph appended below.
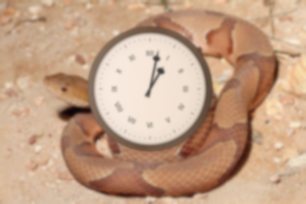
1:02
